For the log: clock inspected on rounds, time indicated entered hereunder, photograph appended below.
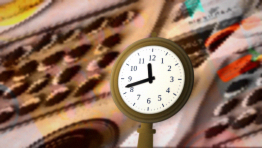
11:42
